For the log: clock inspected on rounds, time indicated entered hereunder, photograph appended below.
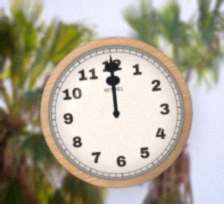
12:00
